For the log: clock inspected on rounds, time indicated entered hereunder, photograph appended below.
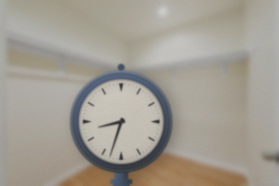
8:33
